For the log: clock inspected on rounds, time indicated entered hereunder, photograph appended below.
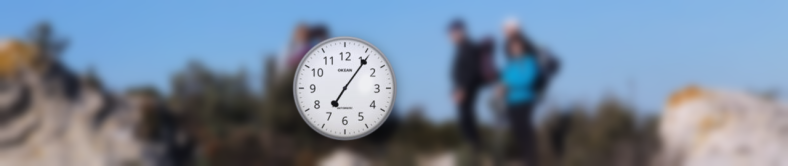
7:06
